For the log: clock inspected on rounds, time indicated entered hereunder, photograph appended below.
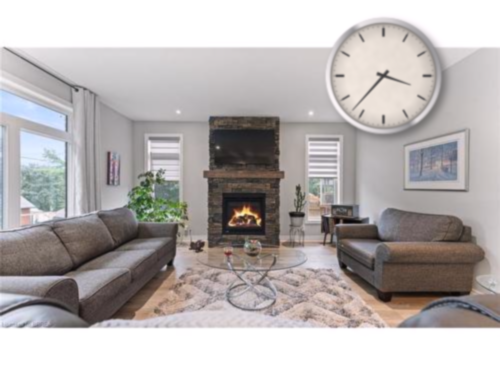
3:37
